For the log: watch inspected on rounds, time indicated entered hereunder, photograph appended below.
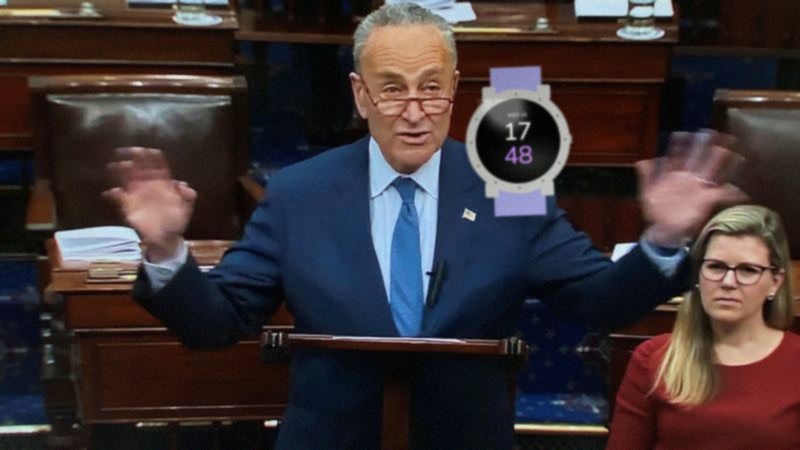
17:48
